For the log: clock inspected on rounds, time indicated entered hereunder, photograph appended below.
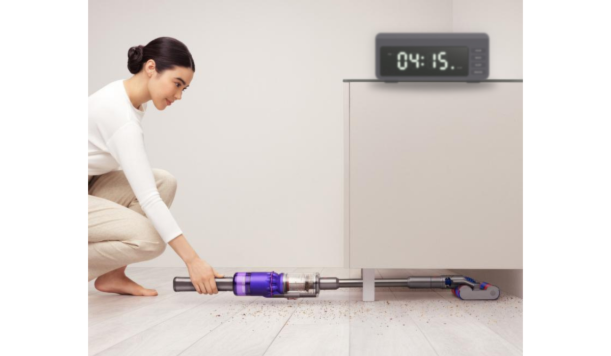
4:15
